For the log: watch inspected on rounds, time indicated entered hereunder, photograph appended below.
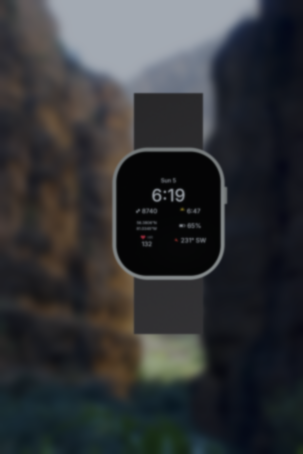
6:19
